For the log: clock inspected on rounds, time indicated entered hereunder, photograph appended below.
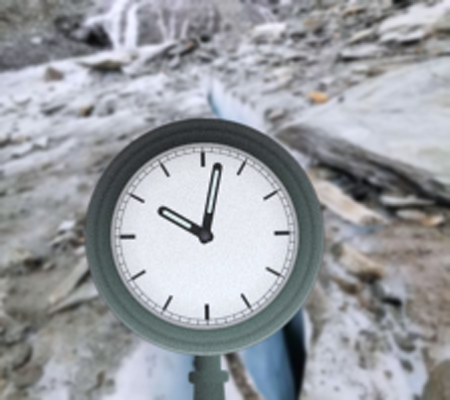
10:02
